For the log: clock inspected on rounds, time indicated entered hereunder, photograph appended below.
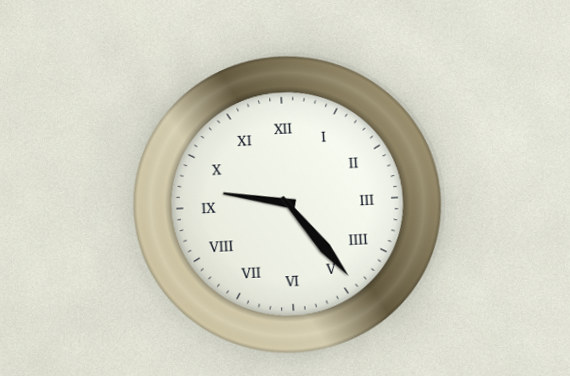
9:24
